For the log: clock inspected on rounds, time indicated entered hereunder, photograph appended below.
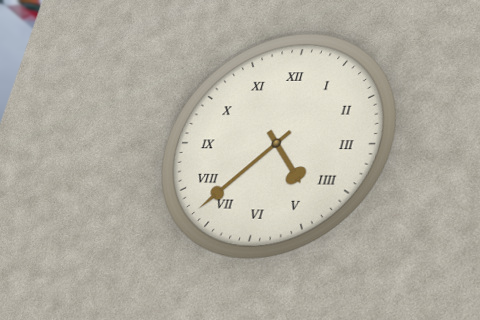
4:37
